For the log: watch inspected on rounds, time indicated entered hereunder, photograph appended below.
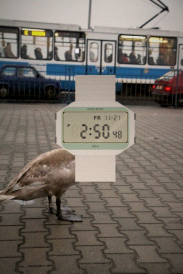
2:50:48
